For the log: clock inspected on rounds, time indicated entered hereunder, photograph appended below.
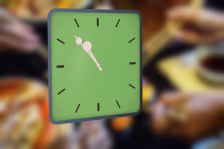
10:53
